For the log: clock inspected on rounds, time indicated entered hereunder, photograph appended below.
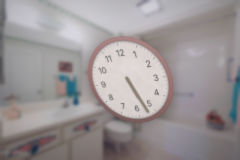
5:27
